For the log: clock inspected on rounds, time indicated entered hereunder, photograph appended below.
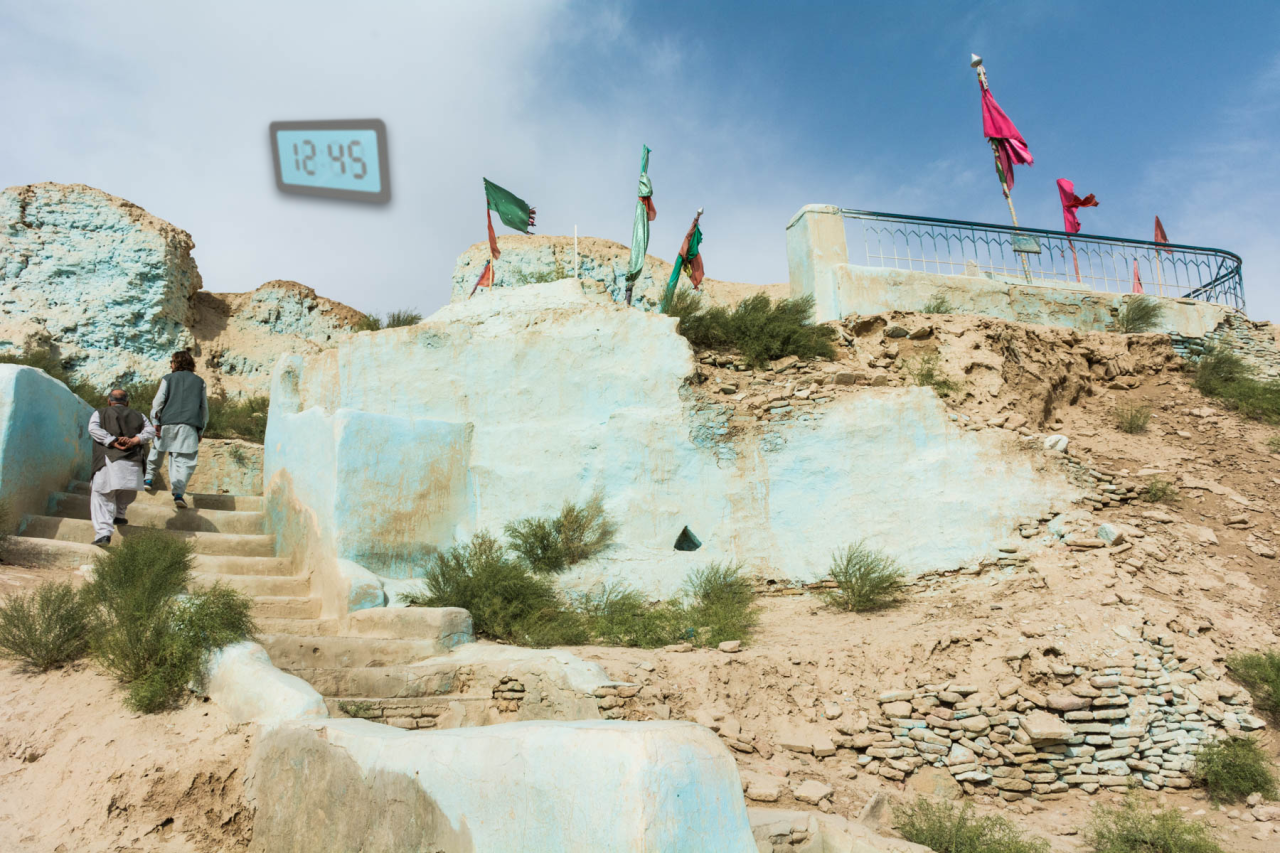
12:45
